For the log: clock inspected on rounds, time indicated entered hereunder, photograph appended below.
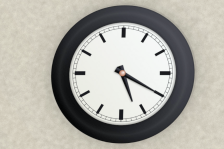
5:20
